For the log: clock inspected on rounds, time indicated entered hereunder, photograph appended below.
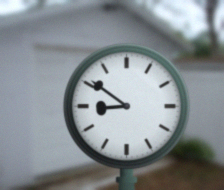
8:51
